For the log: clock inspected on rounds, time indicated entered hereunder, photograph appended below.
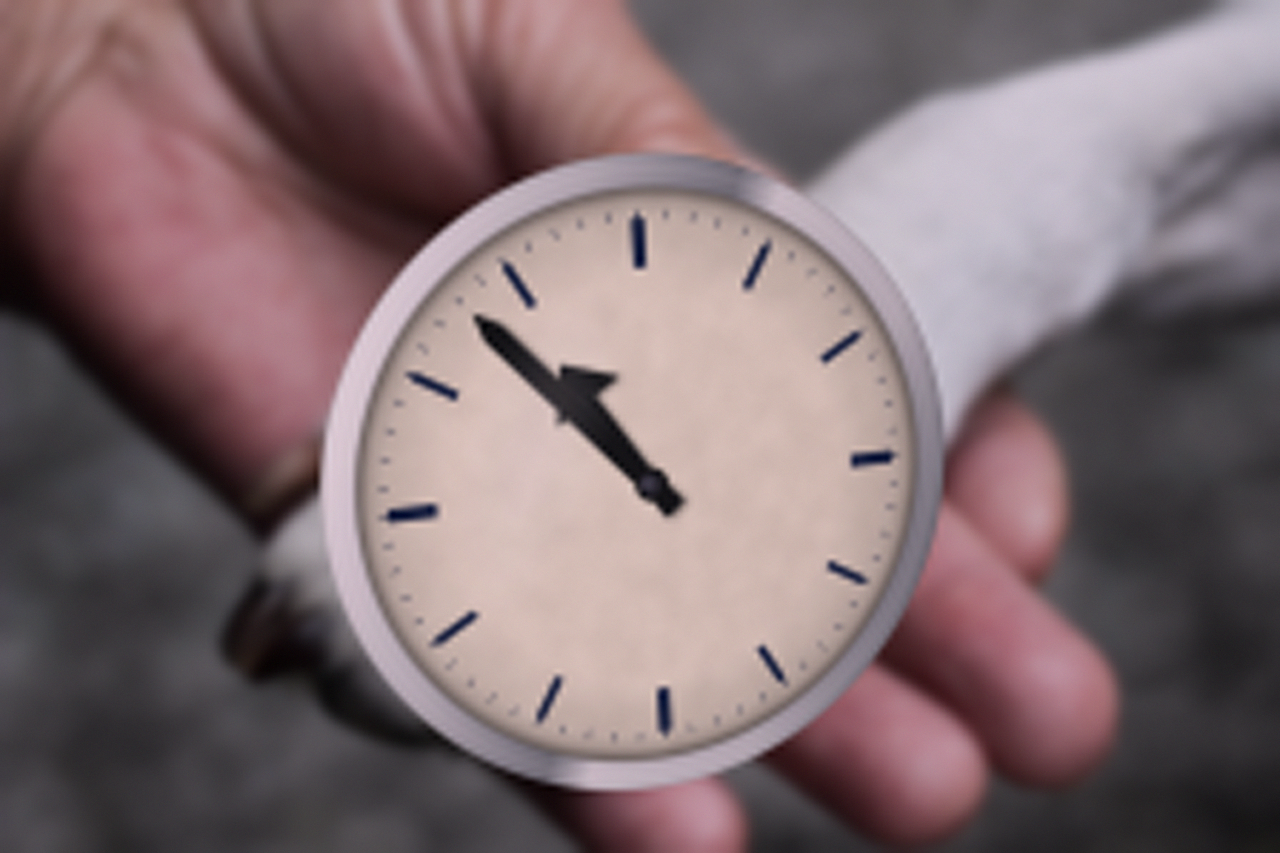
10:53
